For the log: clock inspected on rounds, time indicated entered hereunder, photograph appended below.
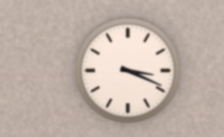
3:19
